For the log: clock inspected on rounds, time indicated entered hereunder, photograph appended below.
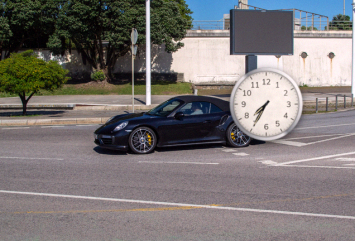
7:35
